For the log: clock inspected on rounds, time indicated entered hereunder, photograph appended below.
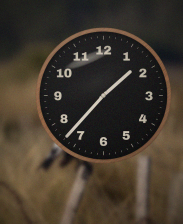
1:37
